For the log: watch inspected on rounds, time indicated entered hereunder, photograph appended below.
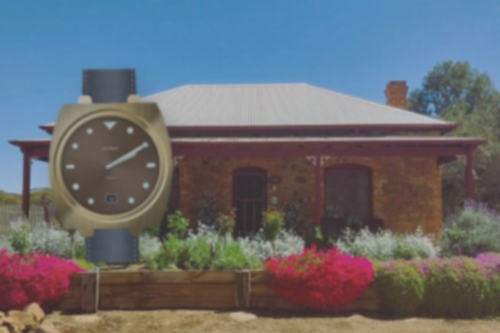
2:10
